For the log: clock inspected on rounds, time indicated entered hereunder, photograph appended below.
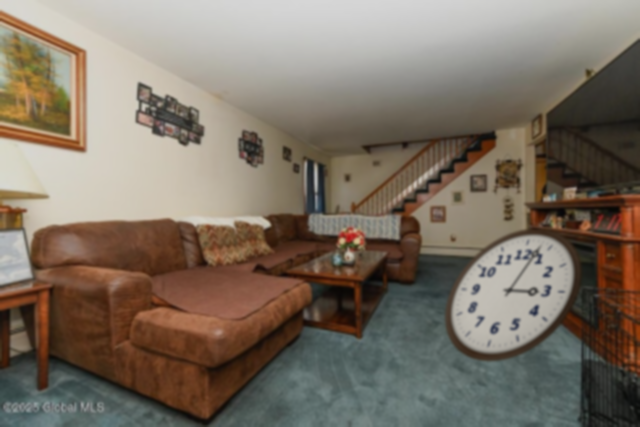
3:03
